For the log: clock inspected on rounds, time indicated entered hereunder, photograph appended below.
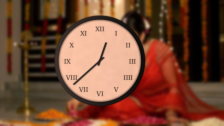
12:38
